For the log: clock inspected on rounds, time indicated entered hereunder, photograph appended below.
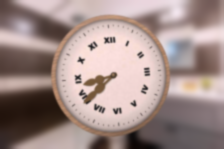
8:39
